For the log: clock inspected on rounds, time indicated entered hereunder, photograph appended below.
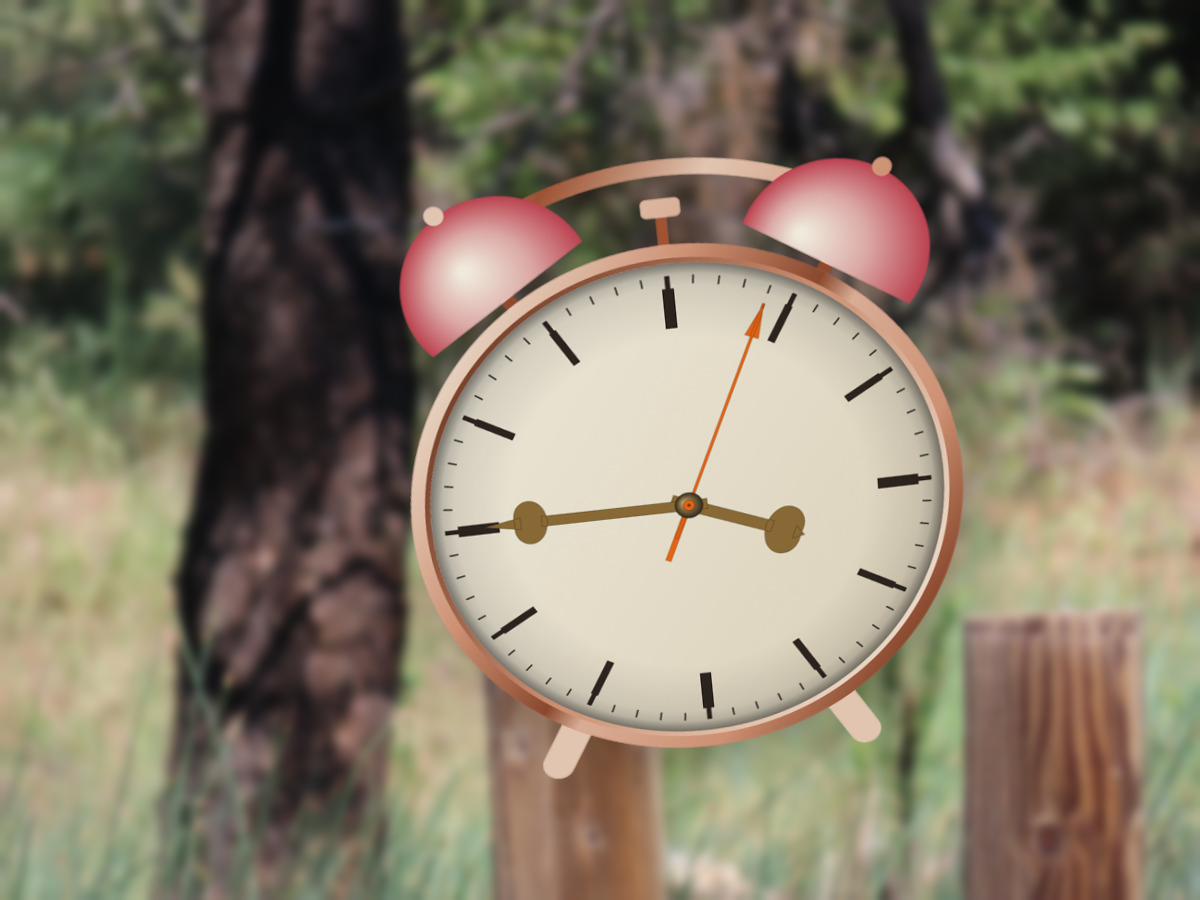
3:45:04
